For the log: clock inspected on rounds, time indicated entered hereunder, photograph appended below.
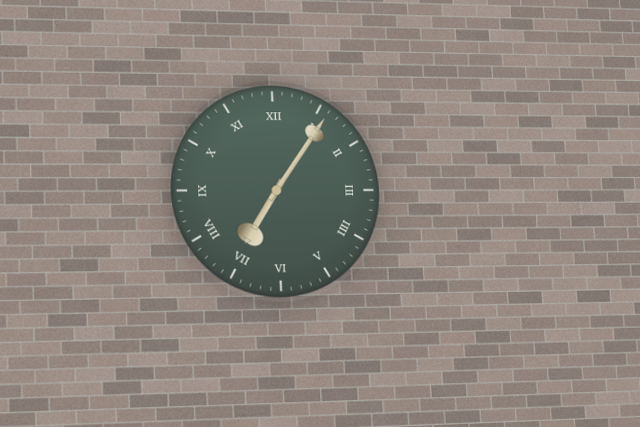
7:06
